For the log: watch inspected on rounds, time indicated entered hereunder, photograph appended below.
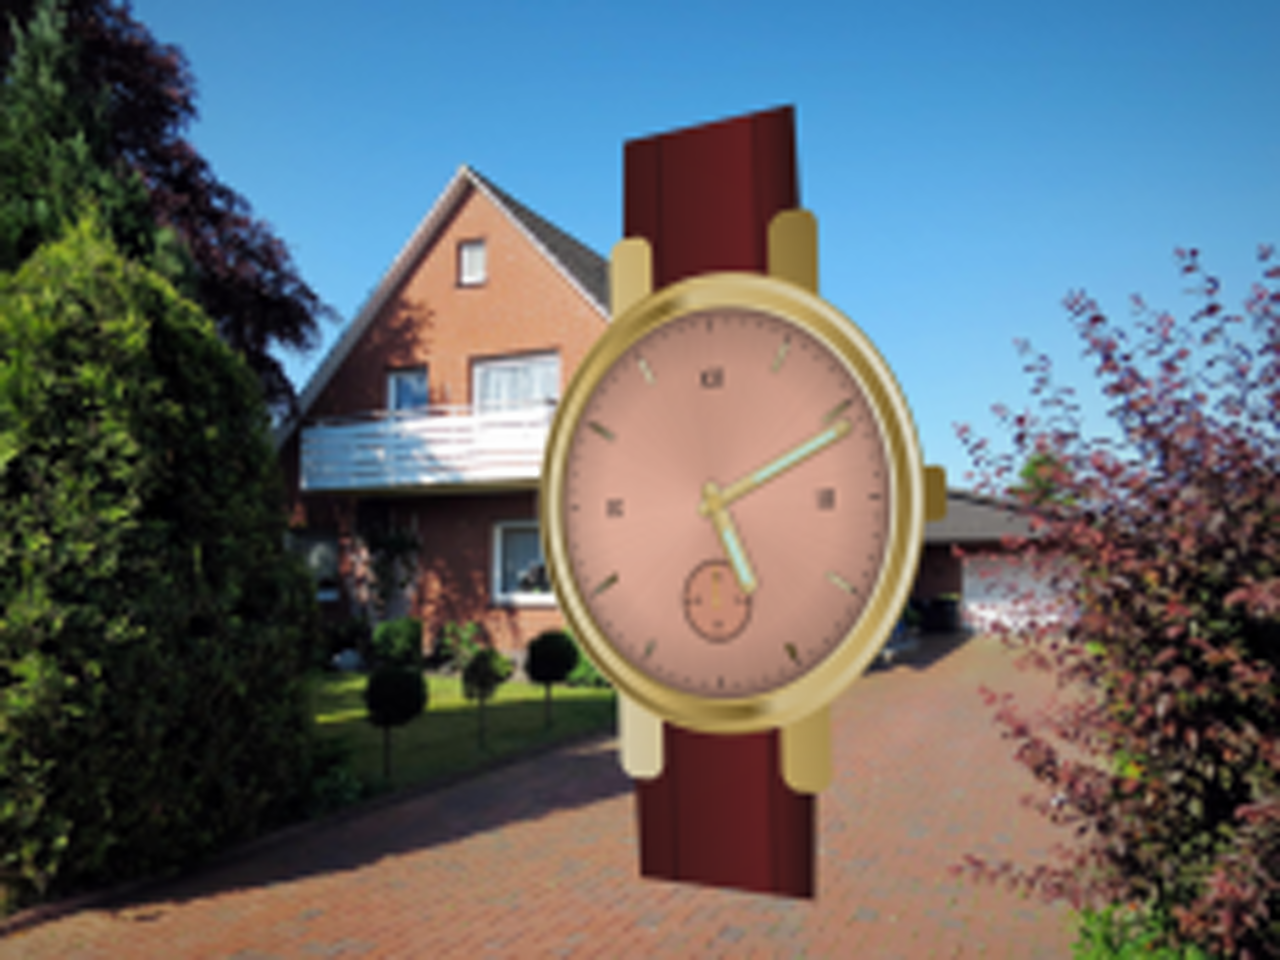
5:11
